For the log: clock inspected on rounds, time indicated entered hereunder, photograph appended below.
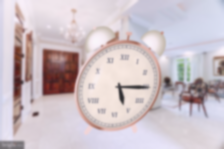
5:15
